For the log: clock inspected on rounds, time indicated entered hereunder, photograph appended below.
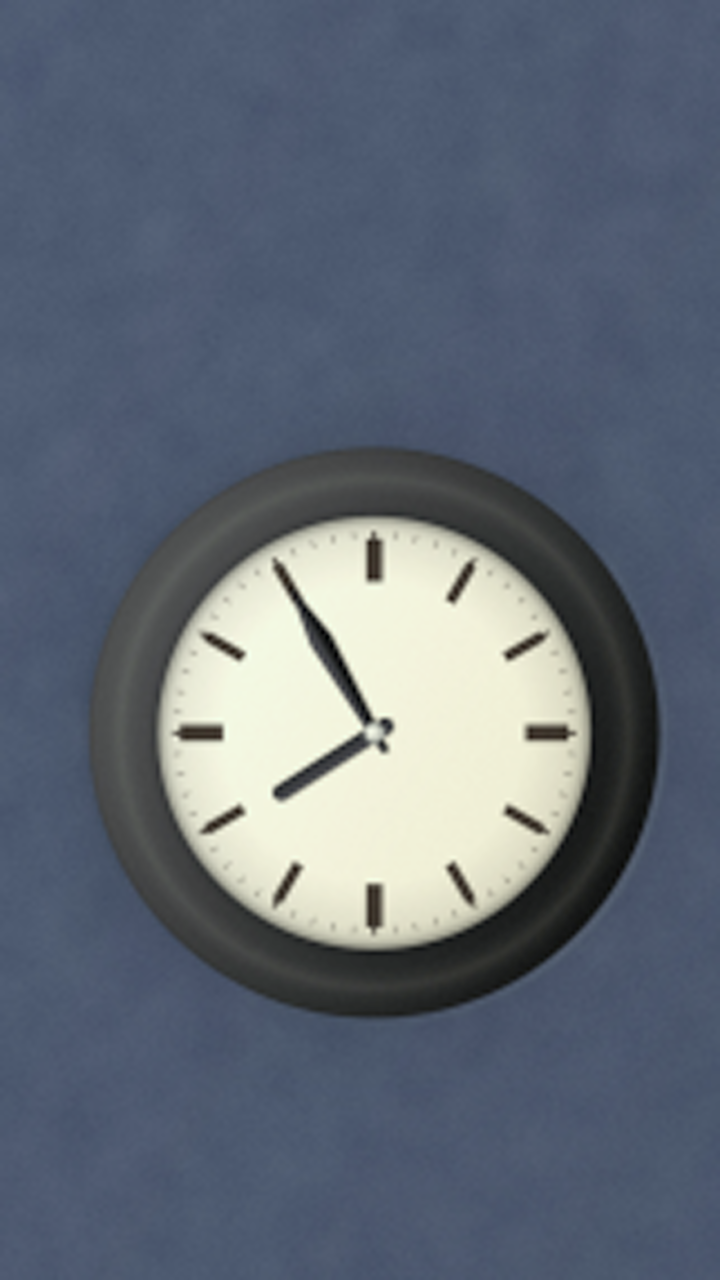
7:55
